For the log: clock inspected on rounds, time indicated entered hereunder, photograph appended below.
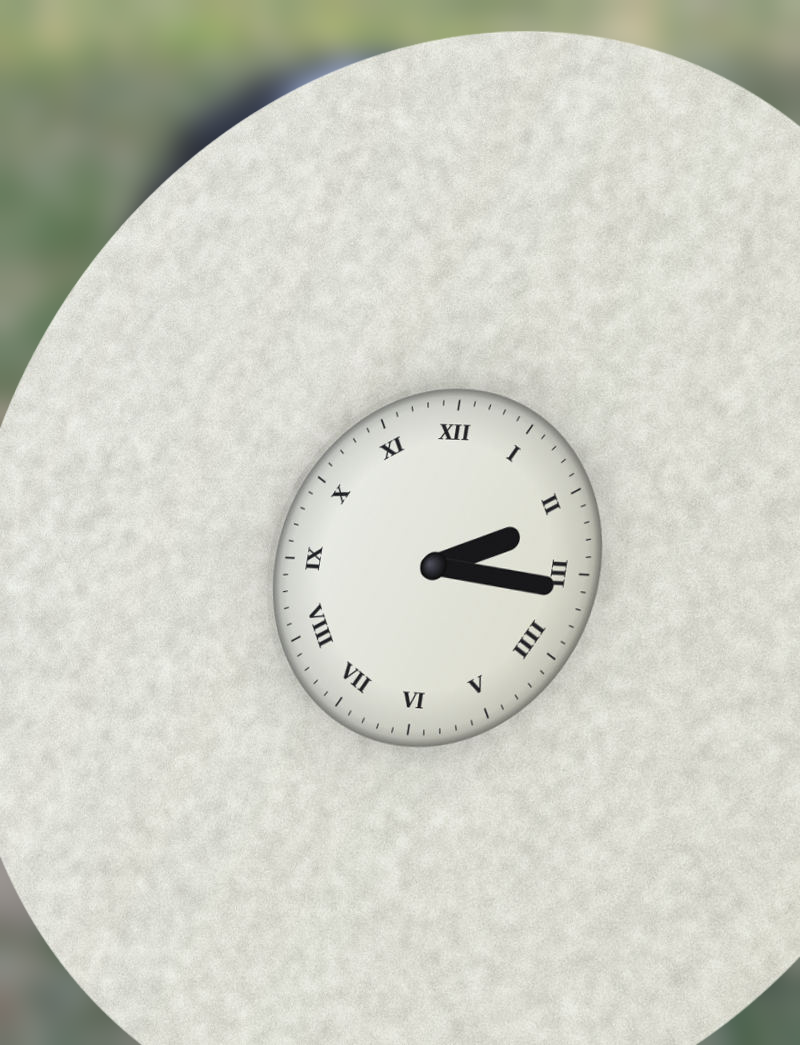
2:16
